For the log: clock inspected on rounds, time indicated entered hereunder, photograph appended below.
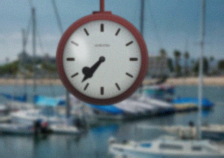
7:37
